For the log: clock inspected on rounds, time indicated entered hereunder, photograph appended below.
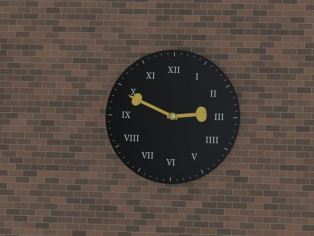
2:49
